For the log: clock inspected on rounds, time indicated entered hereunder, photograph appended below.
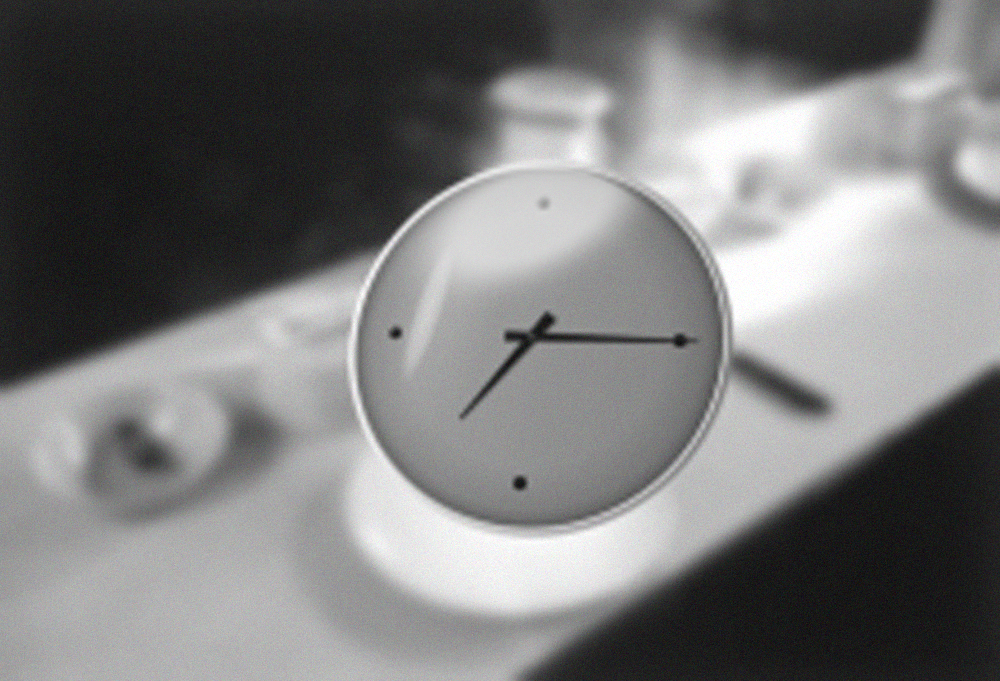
7:15
